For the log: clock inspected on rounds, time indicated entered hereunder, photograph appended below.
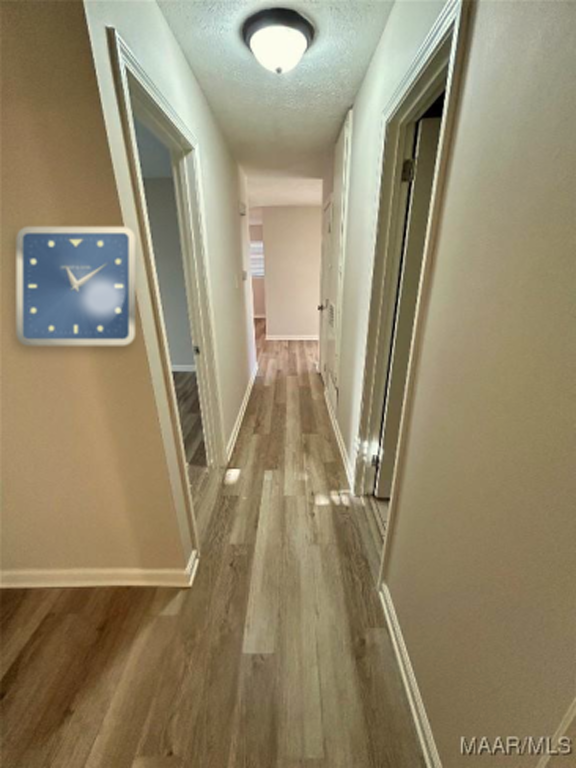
11:09
